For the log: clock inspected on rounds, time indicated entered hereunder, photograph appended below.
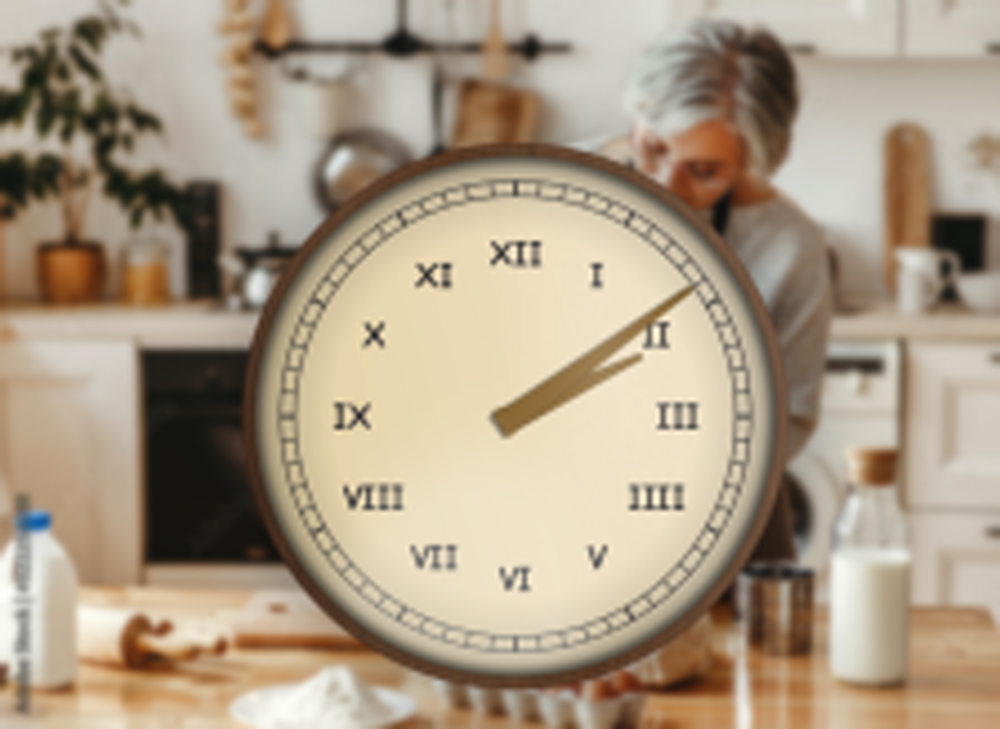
2:09
